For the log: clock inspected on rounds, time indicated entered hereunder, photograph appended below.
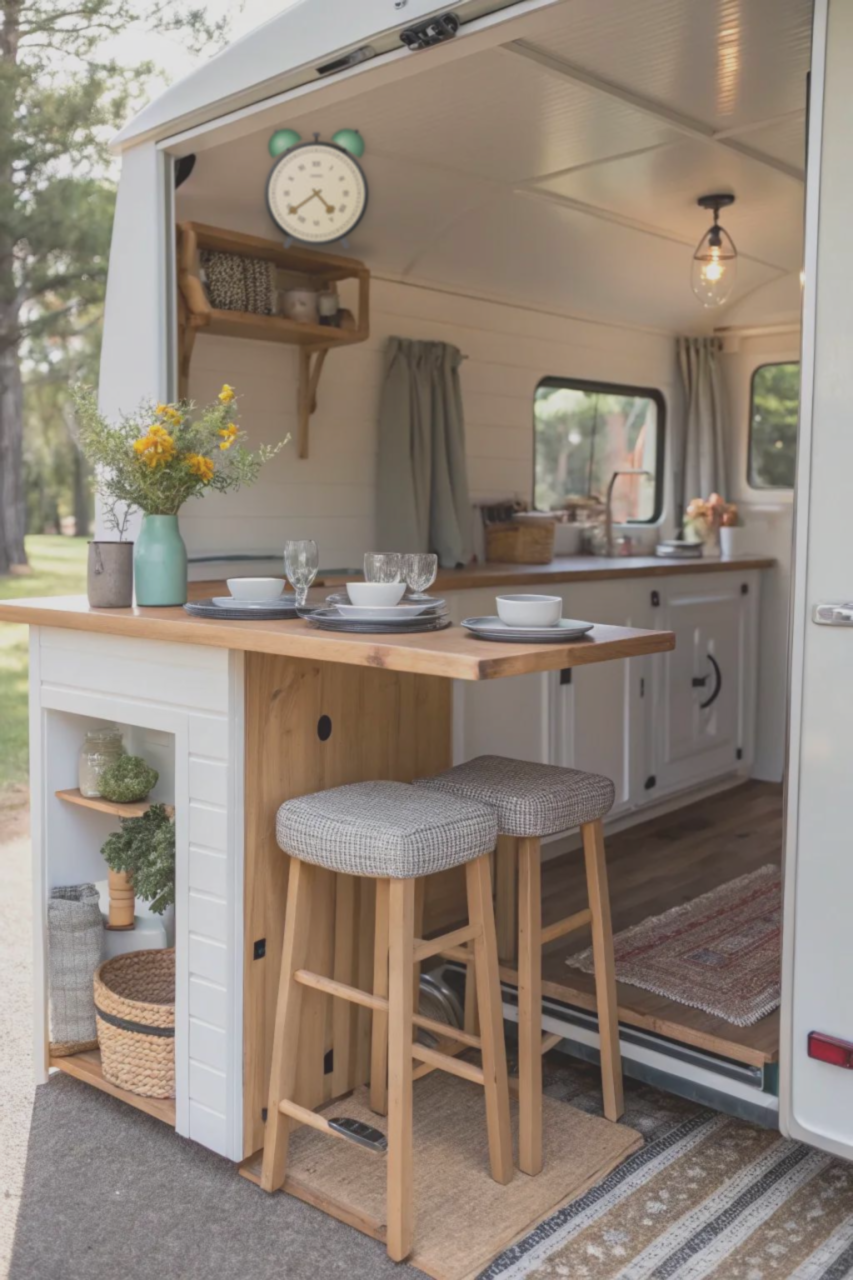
4:39
